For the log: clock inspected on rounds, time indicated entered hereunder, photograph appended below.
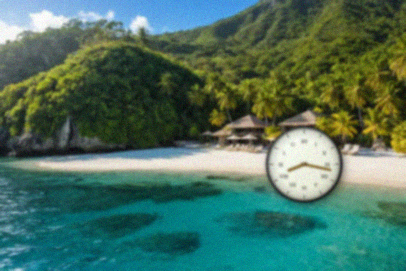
8:17
